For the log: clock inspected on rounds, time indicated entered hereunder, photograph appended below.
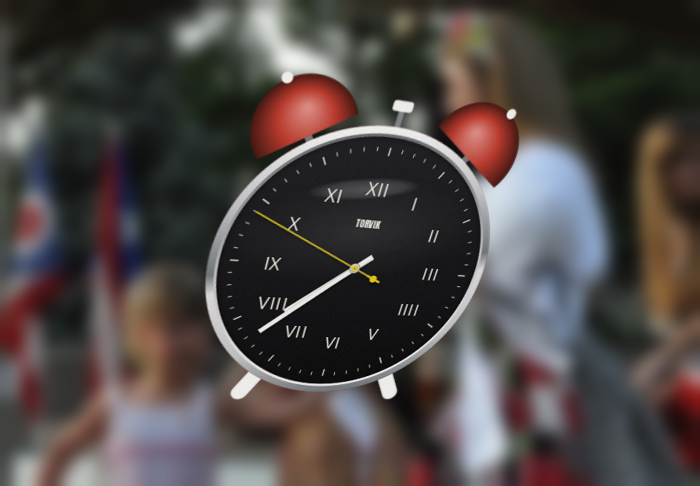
7:37:49
